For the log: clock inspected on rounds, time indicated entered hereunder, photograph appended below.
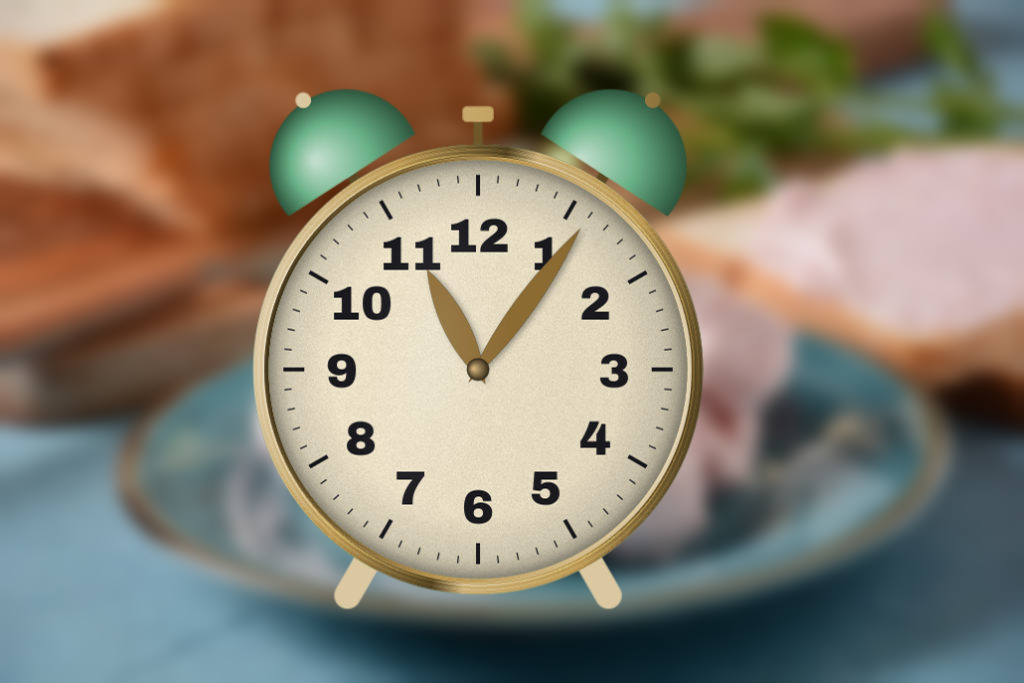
11:06
